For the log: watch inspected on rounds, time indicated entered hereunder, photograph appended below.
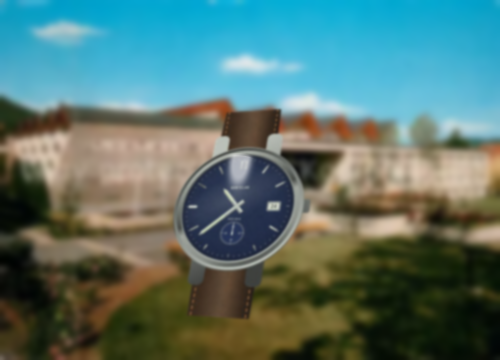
10:38
